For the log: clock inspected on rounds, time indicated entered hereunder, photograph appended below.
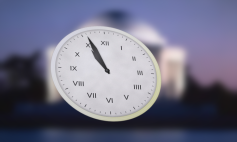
10:56
